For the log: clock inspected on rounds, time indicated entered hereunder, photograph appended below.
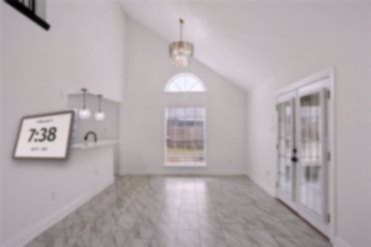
7:38
